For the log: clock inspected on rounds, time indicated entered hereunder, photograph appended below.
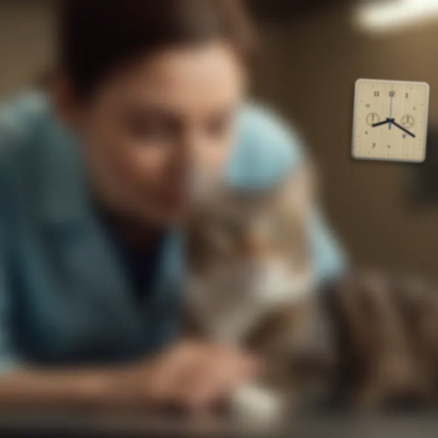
8:20
